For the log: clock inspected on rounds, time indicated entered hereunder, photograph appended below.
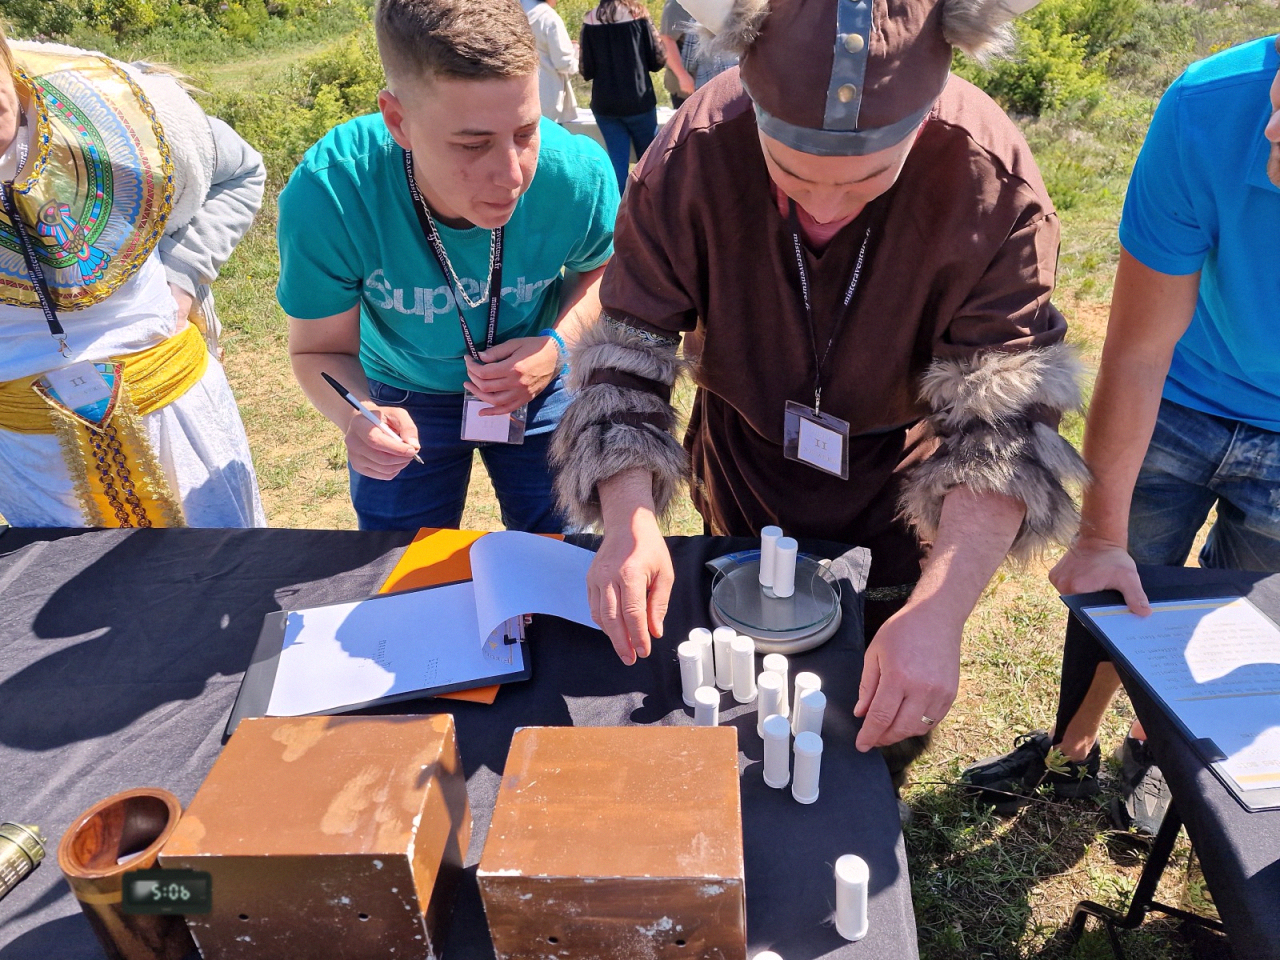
5:06
